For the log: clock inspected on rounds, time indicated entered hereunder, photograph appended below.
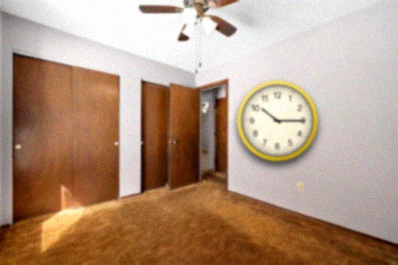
10:15
